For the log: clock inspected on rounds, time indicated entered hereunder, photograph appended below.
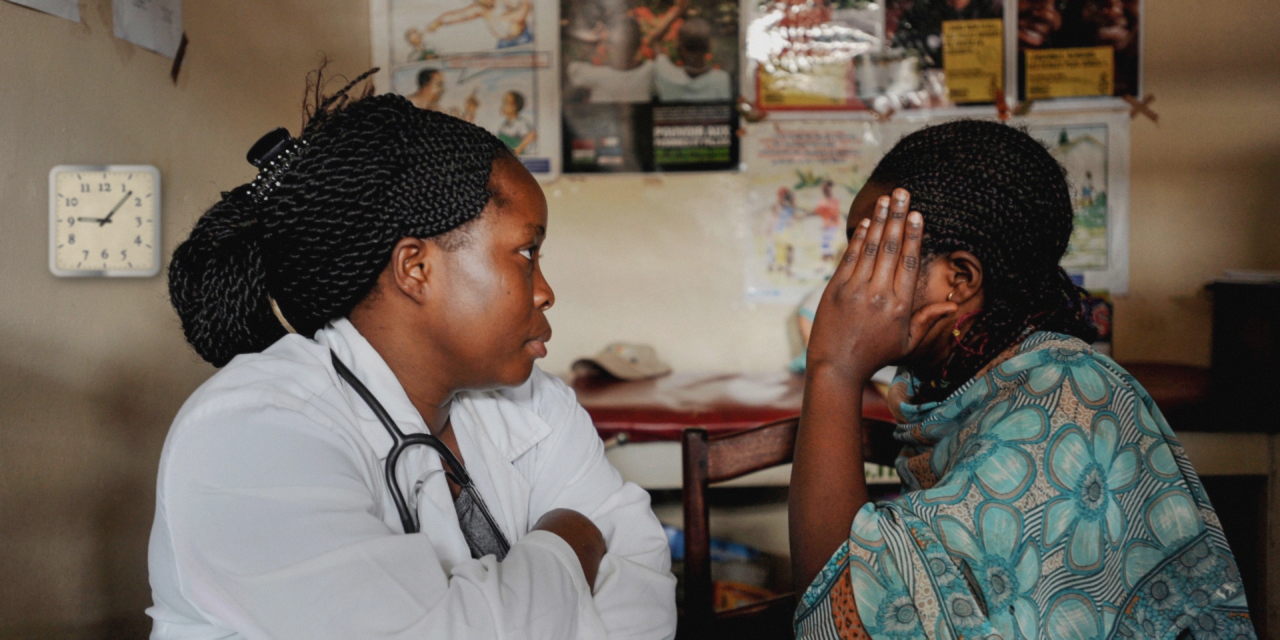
9:07
